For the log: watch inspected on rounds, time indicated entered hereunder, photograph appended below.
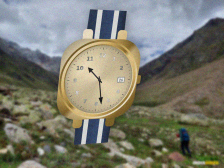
10:28
